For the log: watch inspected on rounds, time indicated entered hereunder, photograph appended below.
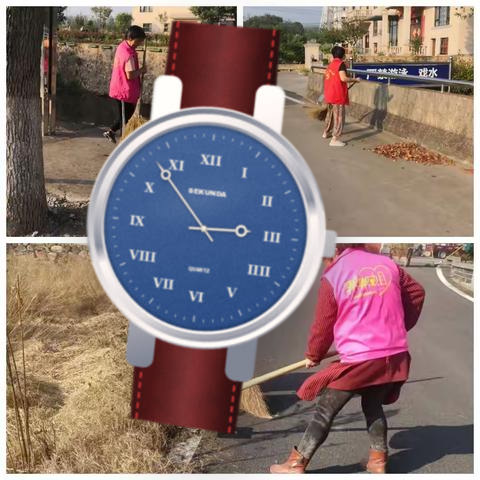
2:53
